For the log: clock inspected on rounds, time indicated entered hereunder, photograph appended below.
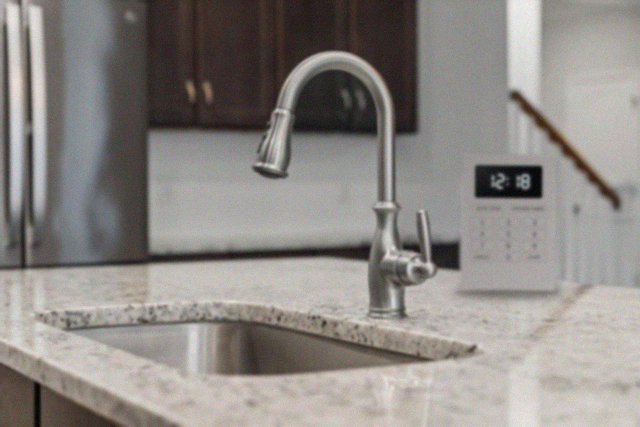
12:18
